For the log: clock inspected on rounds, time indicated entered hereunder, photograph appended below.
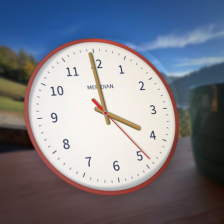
3:59:24
